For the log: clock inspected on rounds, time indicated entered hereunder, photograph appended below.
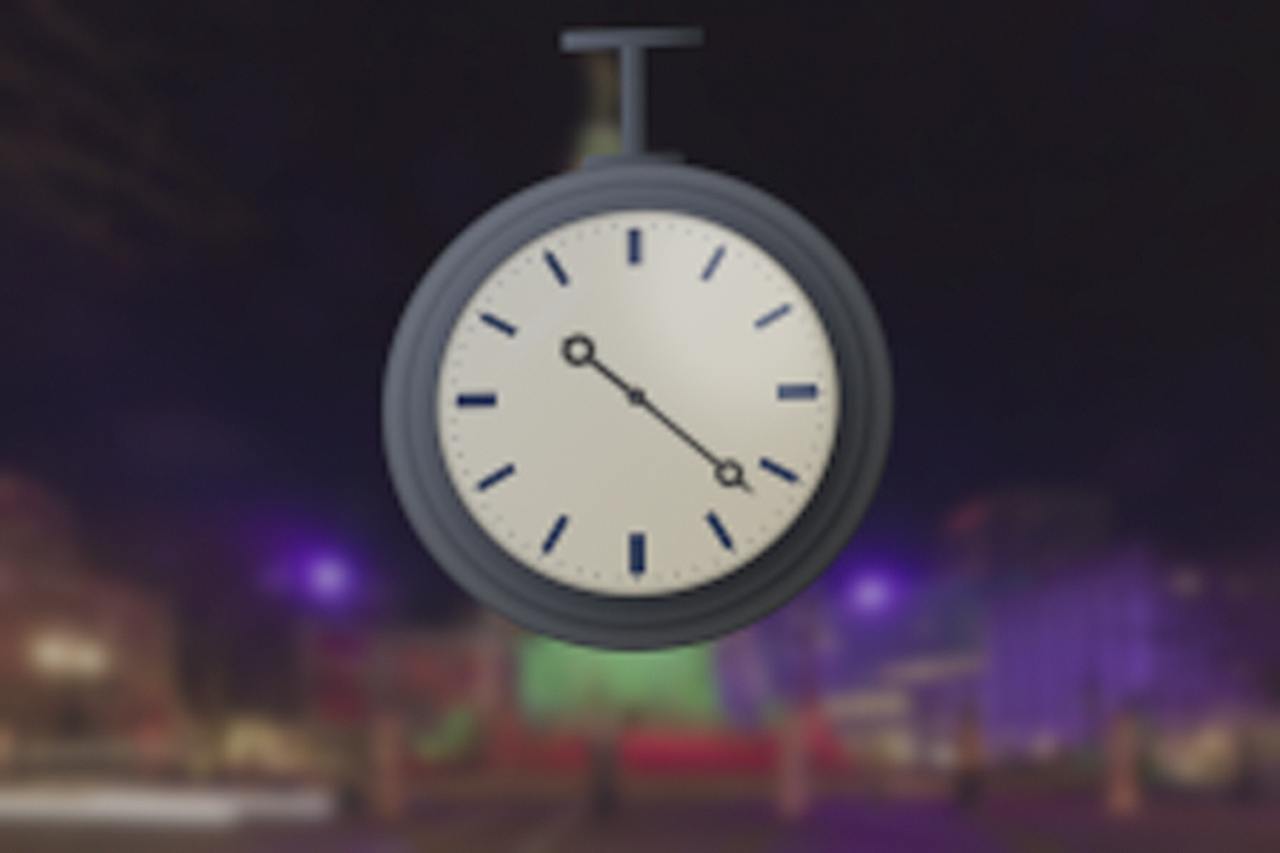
10:22
